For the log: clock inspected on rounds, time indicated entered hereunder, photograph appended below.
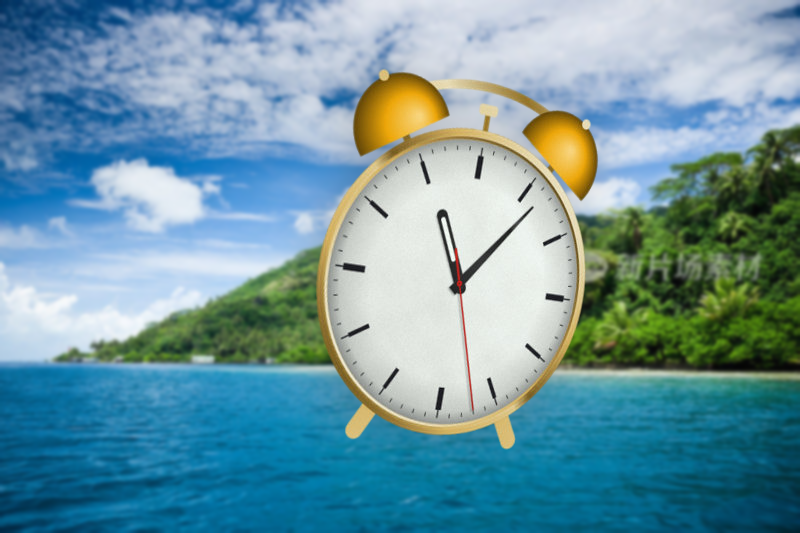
11:06:27
